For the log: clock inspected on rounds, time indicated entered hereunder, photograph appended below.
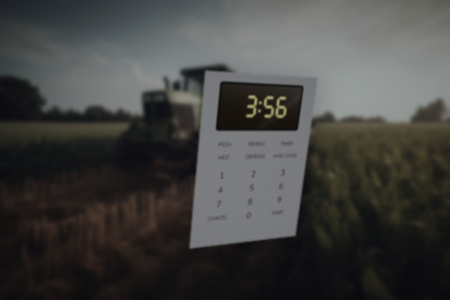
3:56
